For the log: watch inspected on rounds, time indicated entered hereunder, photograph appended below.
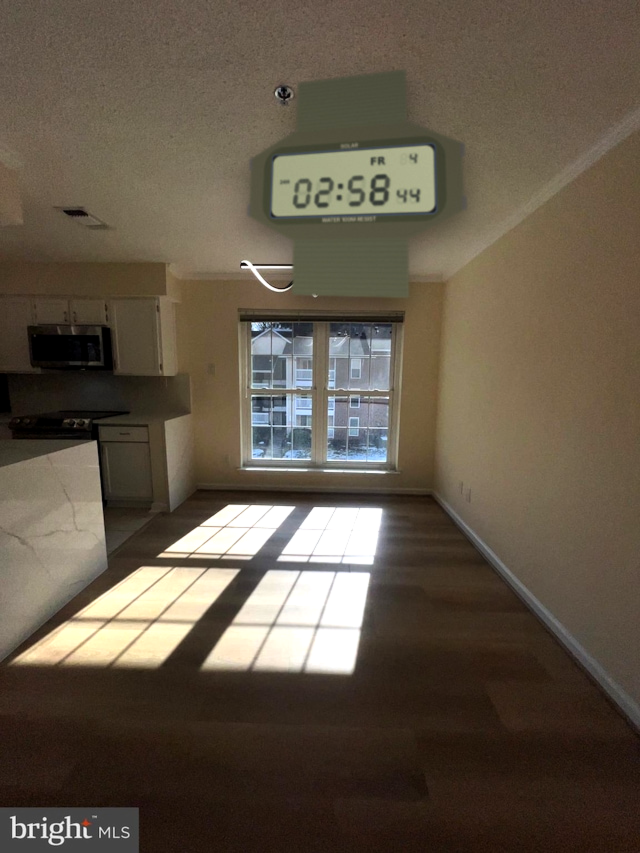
2:58:44
